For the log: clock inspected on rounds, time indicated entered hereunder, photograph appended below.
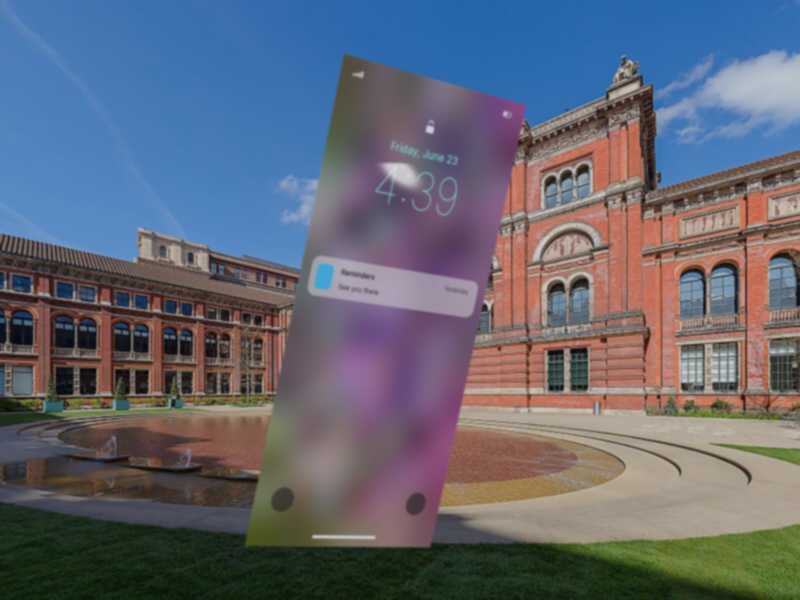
4:39
